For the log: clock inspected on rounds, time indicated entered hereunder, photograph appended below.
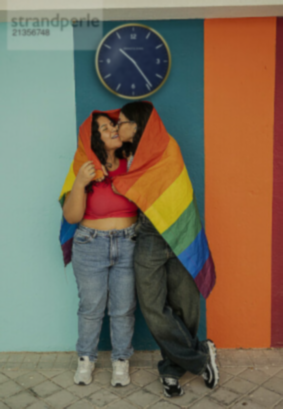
10:24
